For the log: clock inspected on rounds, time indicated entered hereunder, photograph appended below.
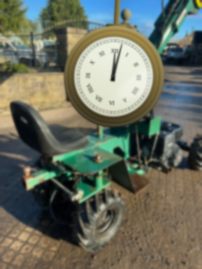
12:02
